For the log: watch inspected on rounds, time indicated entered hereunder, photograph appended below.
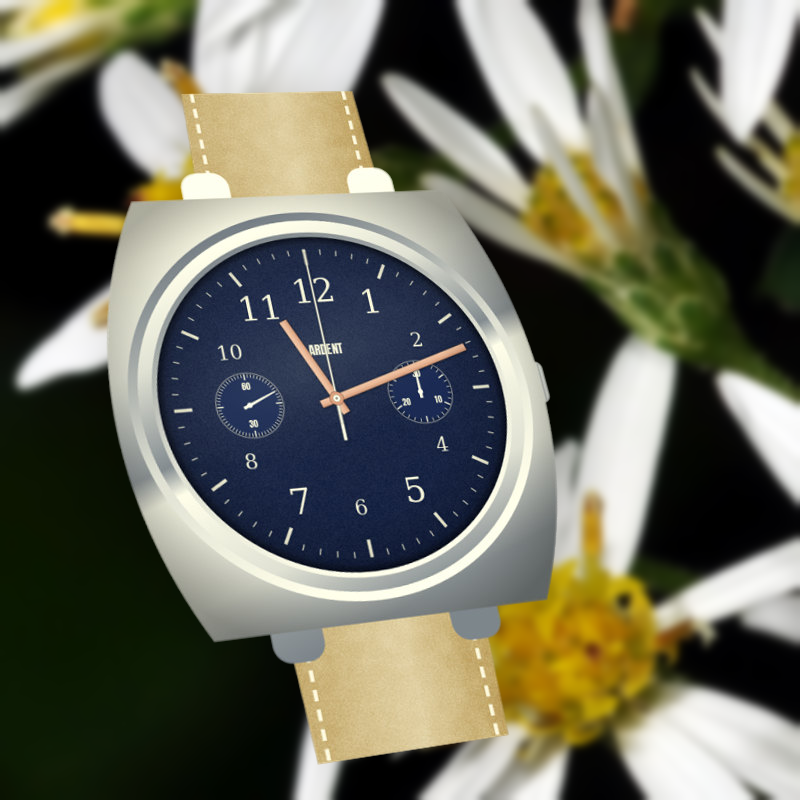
11:12:11
